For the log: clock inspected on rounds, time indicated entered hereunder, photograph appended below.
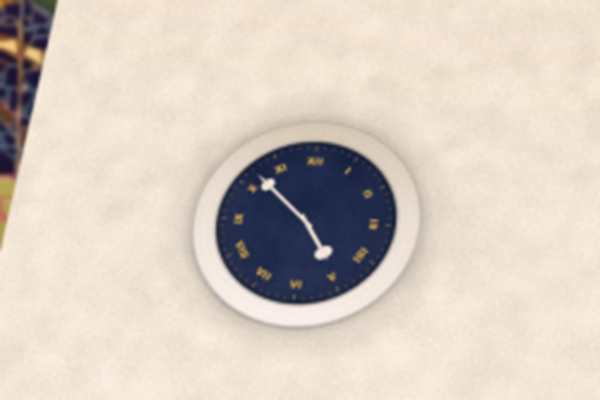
4:52
